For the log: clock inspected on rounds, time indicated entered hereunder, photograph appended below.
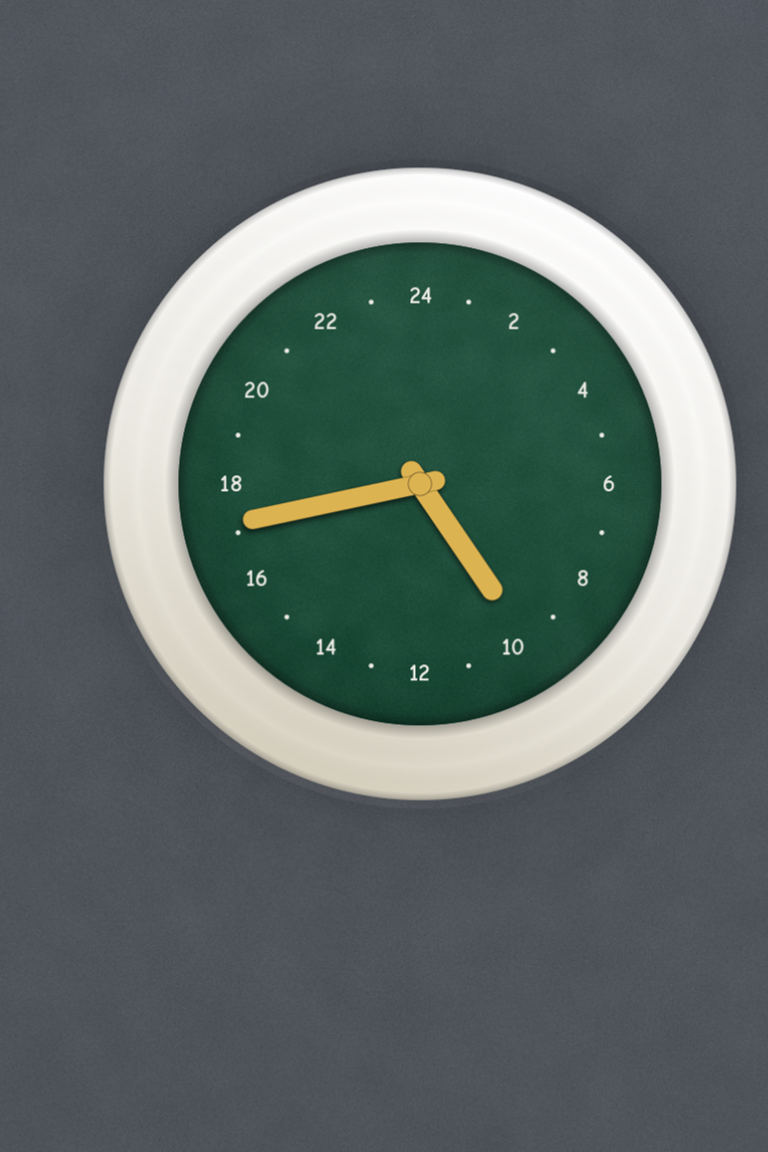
9:43
